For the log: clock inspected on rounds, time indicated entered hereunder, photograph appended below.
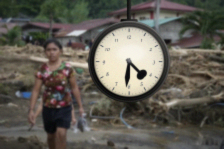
4:31
